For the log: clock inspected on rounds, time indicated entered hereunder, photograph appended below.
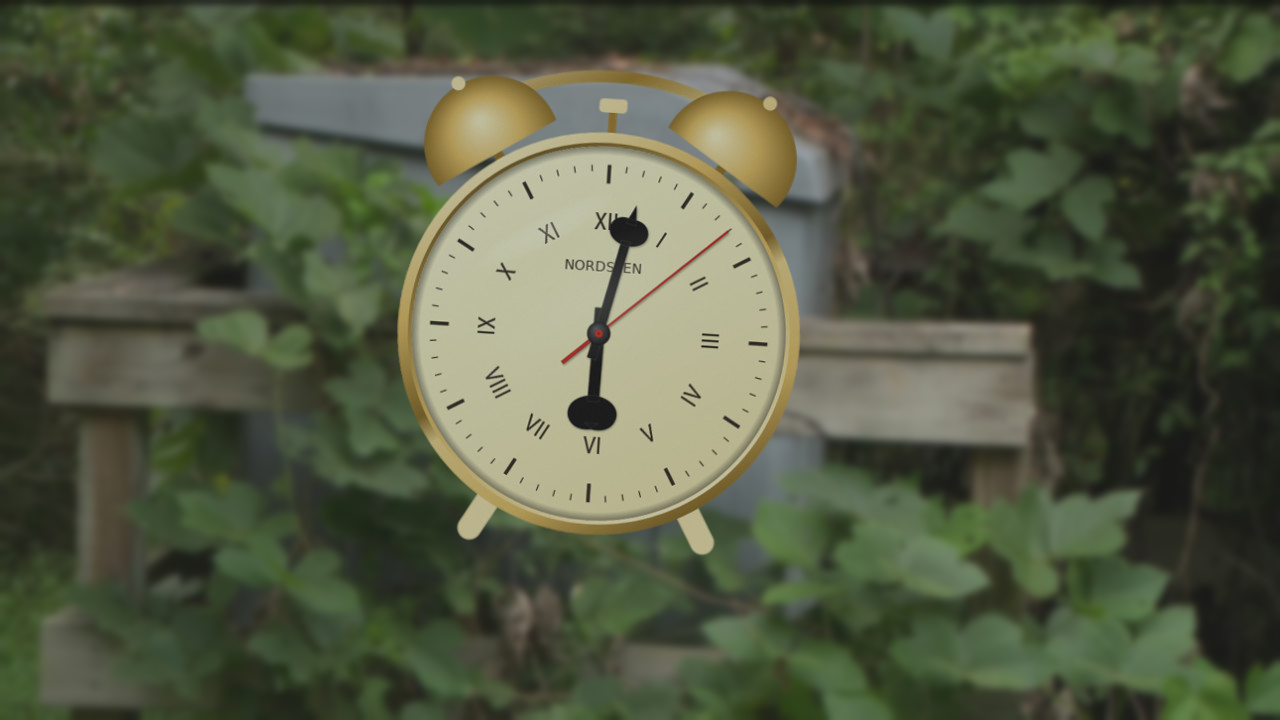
6:02:08
